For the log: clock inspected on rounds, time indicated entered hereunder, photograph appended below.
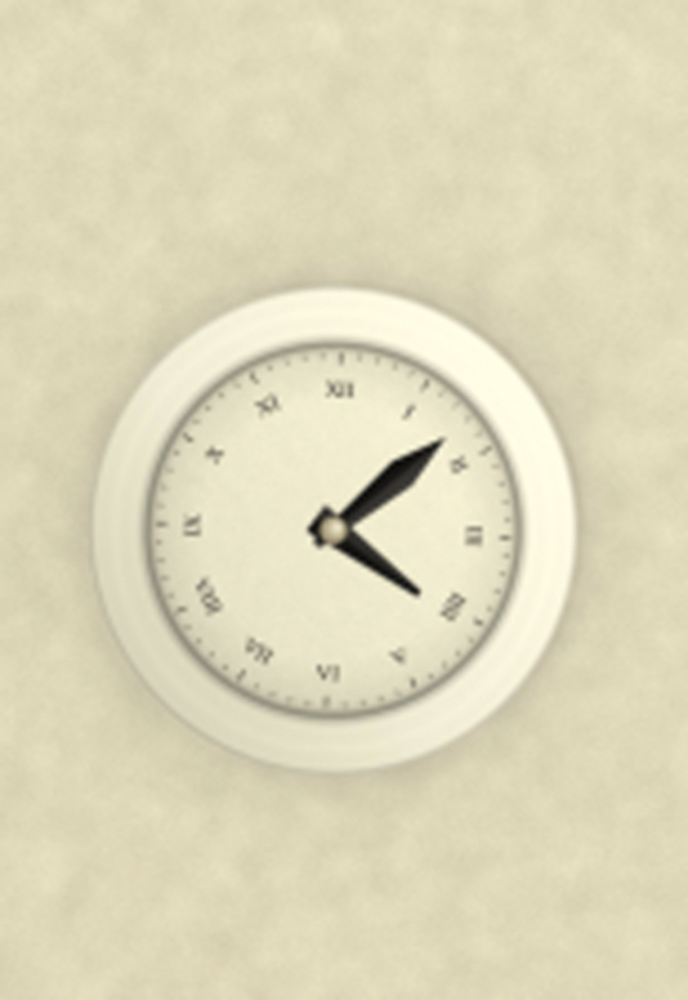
4:08
